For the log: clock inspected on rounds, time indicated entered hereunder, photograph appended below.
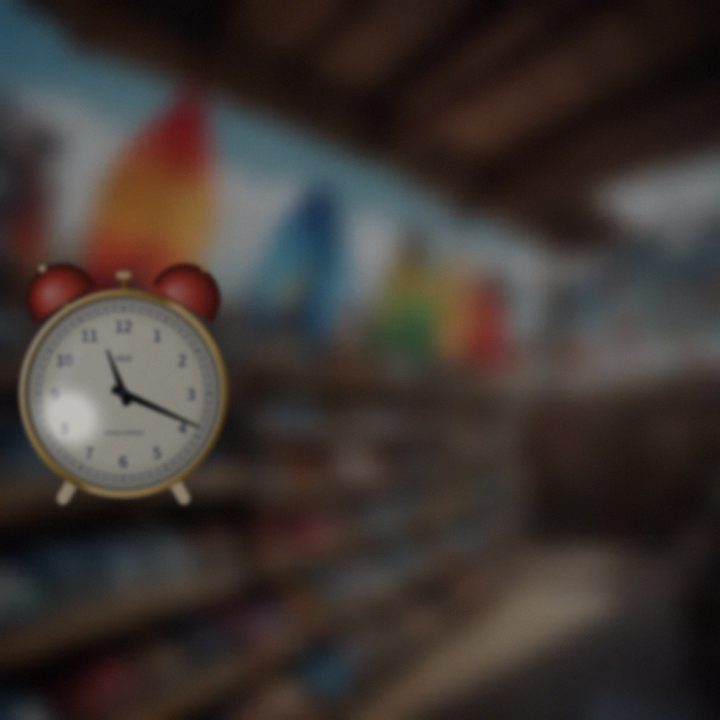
11:19
